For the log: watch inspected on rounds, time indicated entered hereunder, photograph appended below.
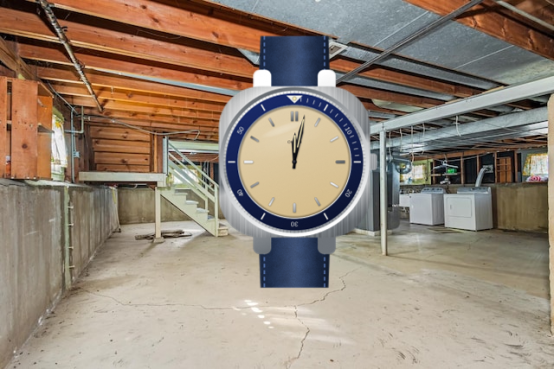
12:02
